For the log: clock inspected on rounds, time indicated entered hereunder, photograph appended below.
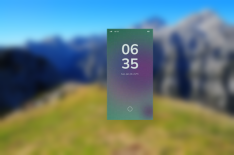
6:35
